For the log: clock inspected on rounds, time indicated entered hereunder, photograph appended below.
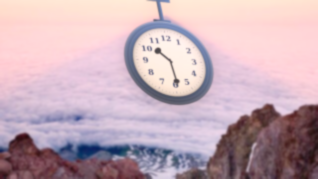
10:29
